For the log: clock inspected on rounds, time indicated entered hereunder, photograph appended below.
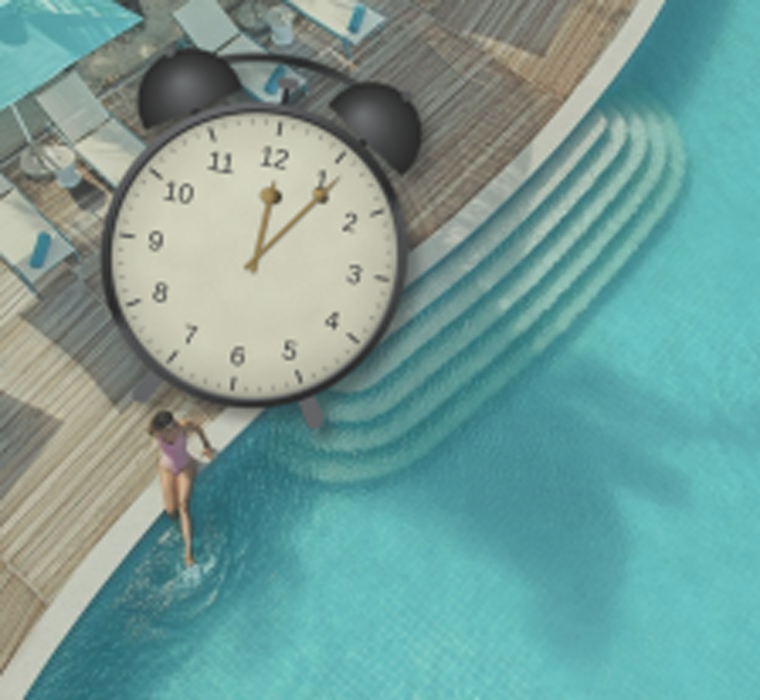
12:06
